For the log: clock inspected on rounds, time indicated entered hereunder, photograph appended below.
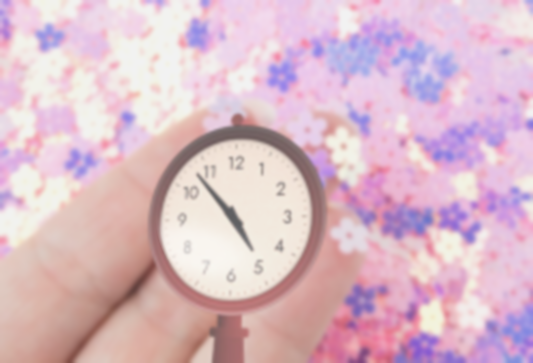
4:53
